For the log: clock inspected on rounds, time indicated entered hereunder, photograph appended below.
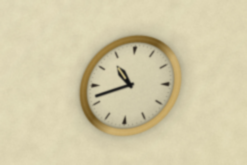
10:42
